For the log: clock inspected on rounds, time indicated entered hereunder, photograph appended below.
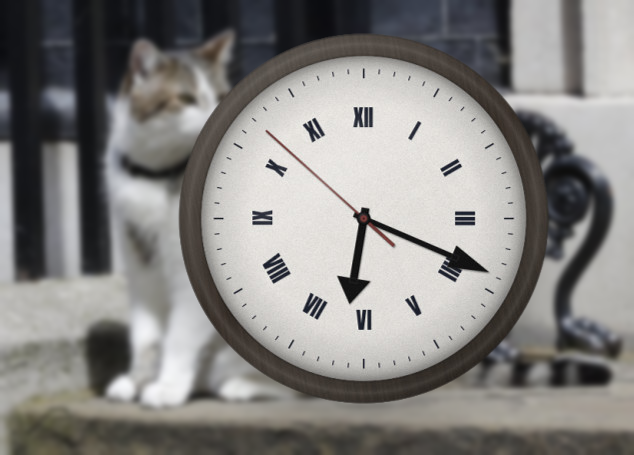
6:18:52
